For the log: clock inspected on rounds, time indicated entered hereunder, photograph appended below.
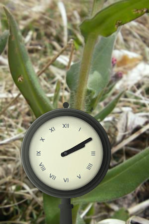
2:10
